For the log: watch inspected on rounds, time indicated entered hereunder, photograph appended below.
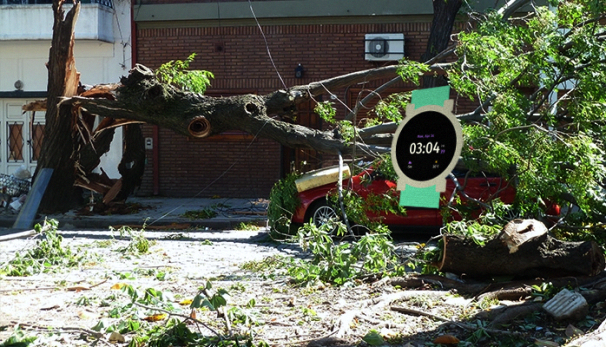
3:04
